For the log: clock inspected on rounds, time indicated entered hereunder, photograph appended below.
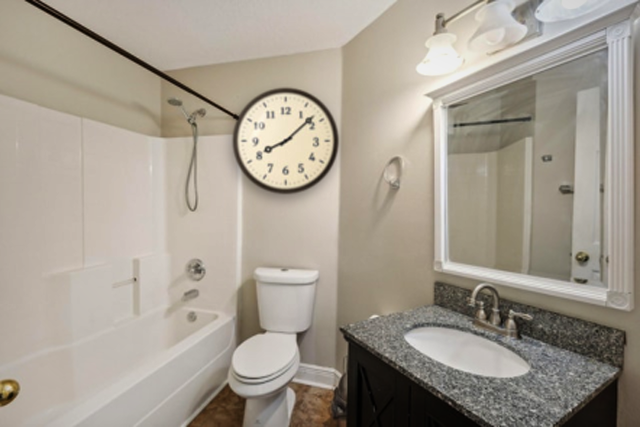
8:08
